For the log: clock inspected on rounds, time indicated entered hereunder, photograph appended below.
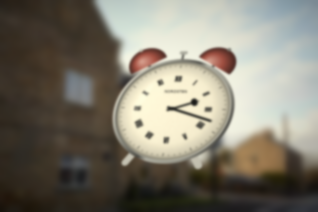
2:18
